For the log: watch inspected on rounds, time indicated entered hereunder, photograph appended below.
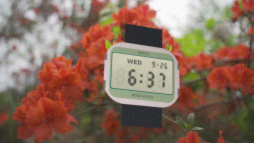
6:37
